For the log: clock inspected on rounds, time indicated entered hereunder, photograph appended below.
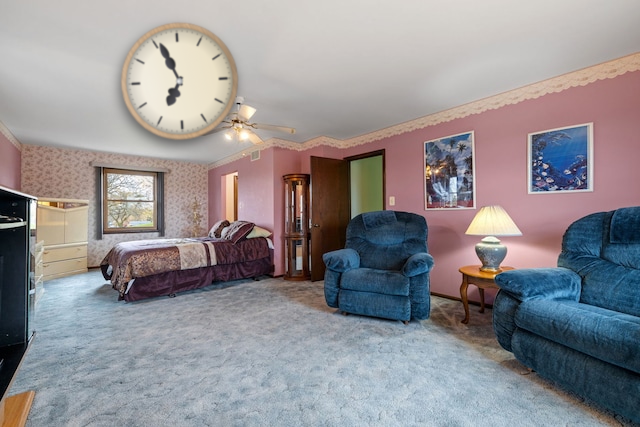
6:56
